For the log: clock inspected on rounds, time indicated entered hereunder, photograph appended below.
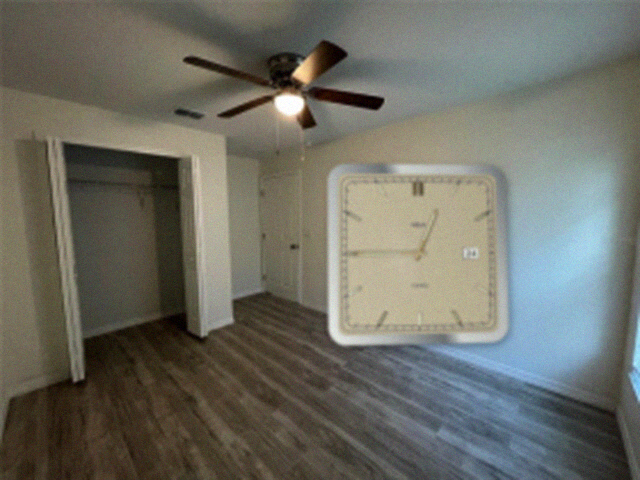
12:45
